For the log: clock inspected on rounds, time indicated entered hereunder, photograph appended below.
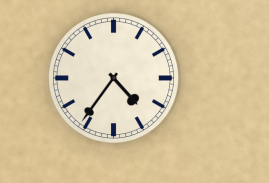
4:36
